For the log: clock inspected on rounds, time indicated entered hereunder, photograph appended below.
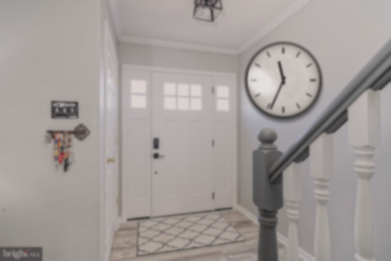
11:34
